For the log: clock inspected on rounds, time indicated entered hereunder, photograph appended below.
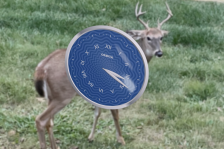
3:19
